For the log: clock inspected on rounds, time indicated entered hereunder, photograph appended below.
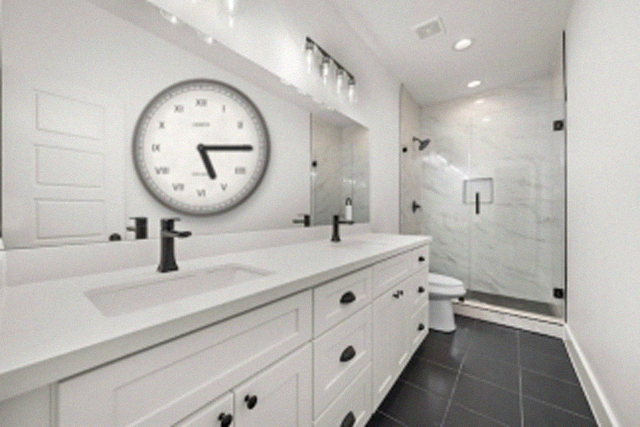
5:15
